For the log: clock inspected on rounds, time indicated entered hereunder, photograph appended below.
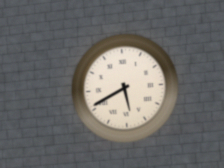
5:41
